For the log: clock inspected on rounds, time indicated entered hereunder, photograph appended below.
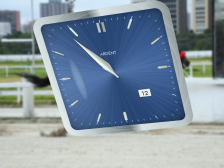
10:54
